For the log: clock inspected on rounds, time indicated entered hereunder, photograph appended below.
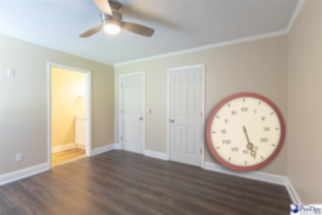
5:27
